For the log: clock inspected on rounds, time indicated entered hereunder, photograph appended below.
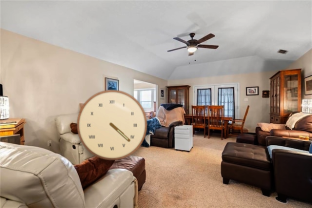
4:22
